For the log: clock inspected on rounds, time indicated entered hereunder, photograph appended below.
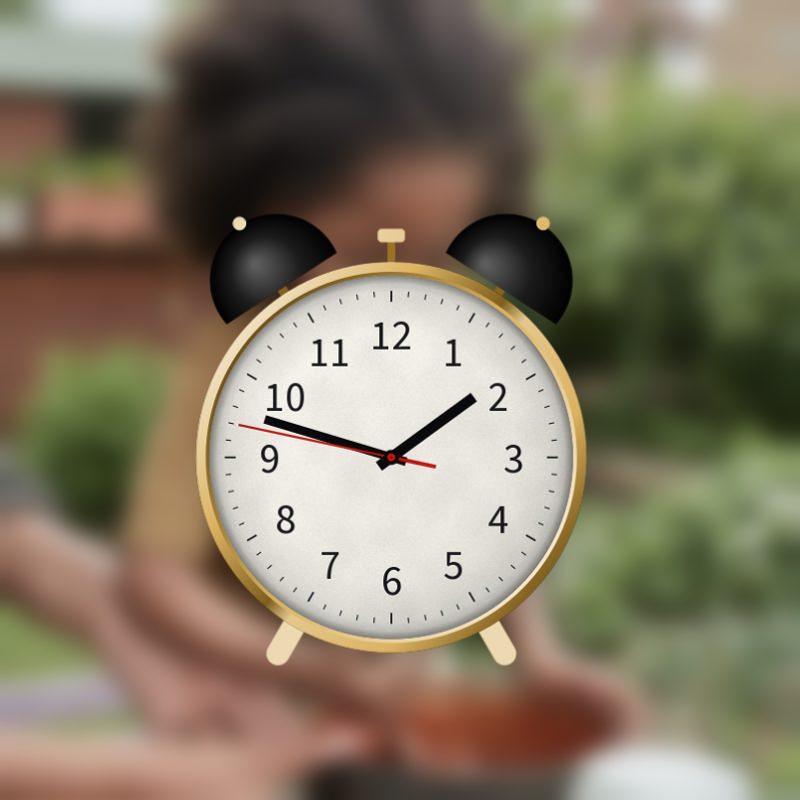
1:47:47
